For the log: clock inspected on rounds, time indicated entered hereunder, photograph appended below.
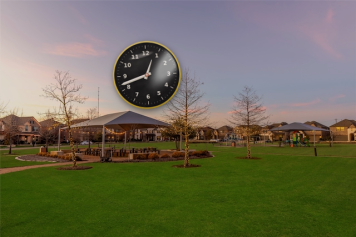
12:42
